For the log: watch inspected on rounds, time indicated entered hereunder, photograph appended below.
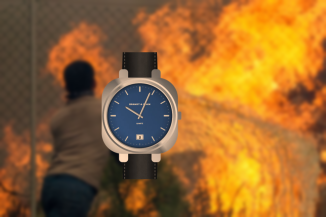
10:04
